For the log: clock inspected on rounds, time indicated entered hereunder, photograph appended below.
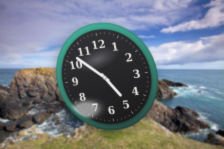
4:52
